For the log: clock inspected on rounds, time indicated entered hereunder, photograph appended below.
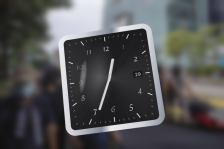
12:34
